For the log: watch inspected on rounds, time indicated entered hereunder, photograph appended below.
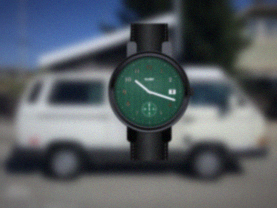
10:18
